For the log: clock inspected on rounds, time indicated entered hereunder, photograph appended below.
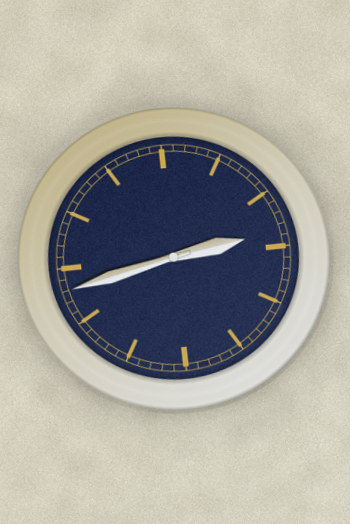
2:43
